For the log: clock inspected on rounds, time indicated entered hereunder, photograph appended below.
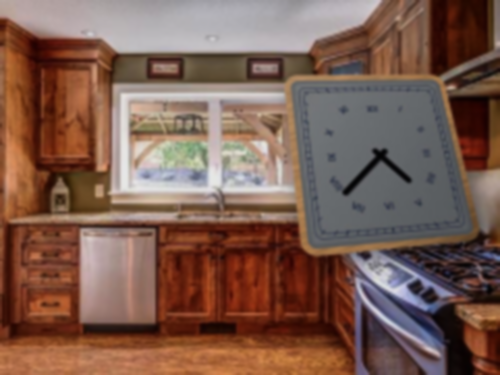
4:38
